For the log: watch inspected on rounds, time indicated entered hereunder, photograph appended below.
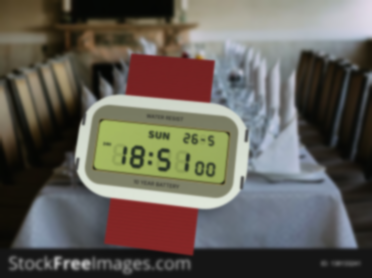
18:51:00
